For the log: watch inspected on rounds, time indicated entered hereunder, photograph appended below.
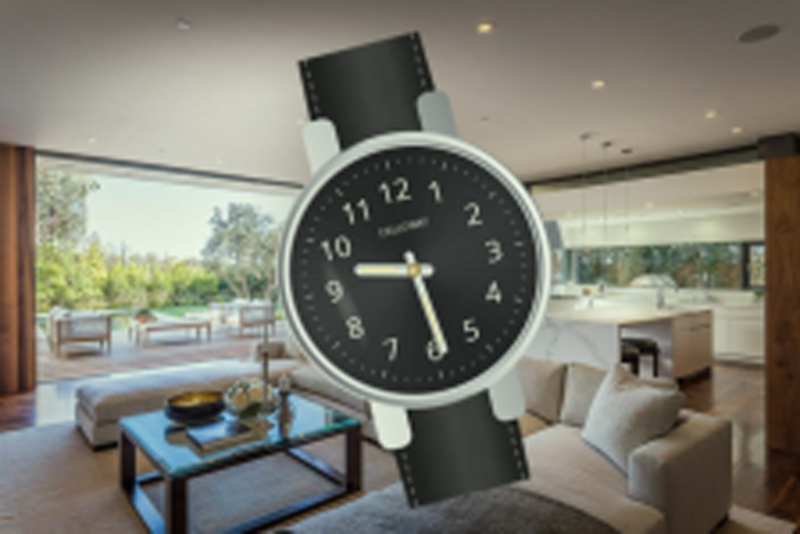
9:29
